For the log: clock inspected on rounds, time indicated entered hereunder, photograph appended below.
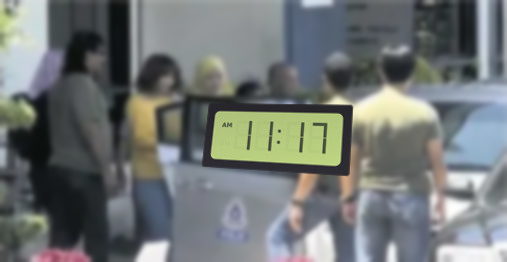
11:17
